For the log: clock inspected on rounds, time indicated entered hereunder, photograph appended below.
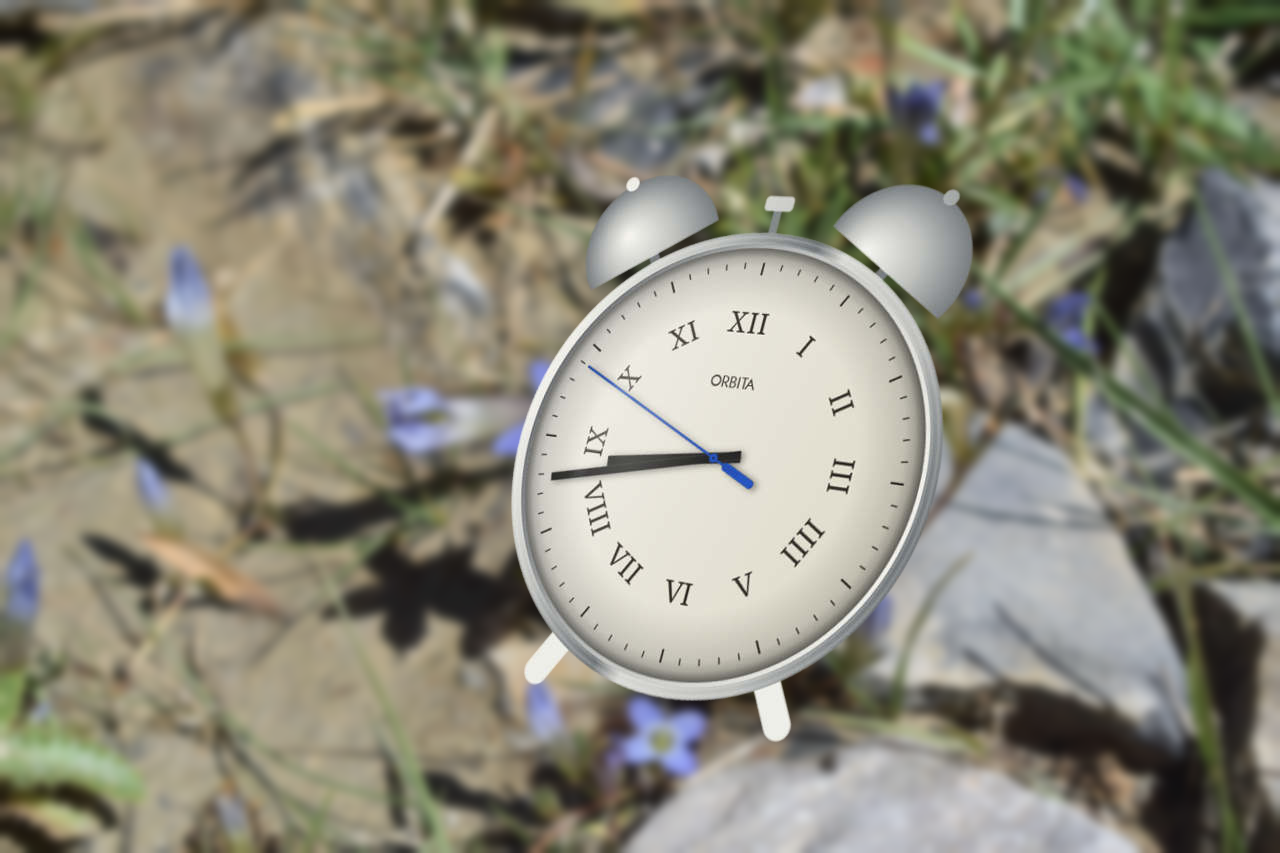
8:42:49
